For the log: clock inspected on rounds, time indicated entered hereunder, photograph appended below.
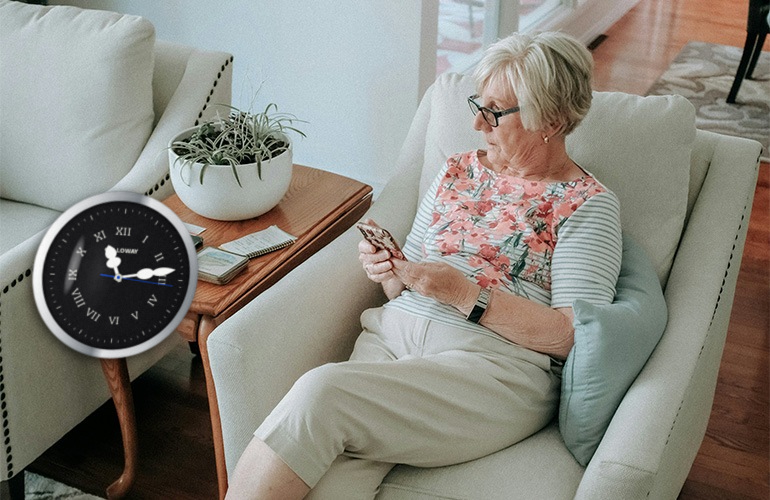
11:13:16
